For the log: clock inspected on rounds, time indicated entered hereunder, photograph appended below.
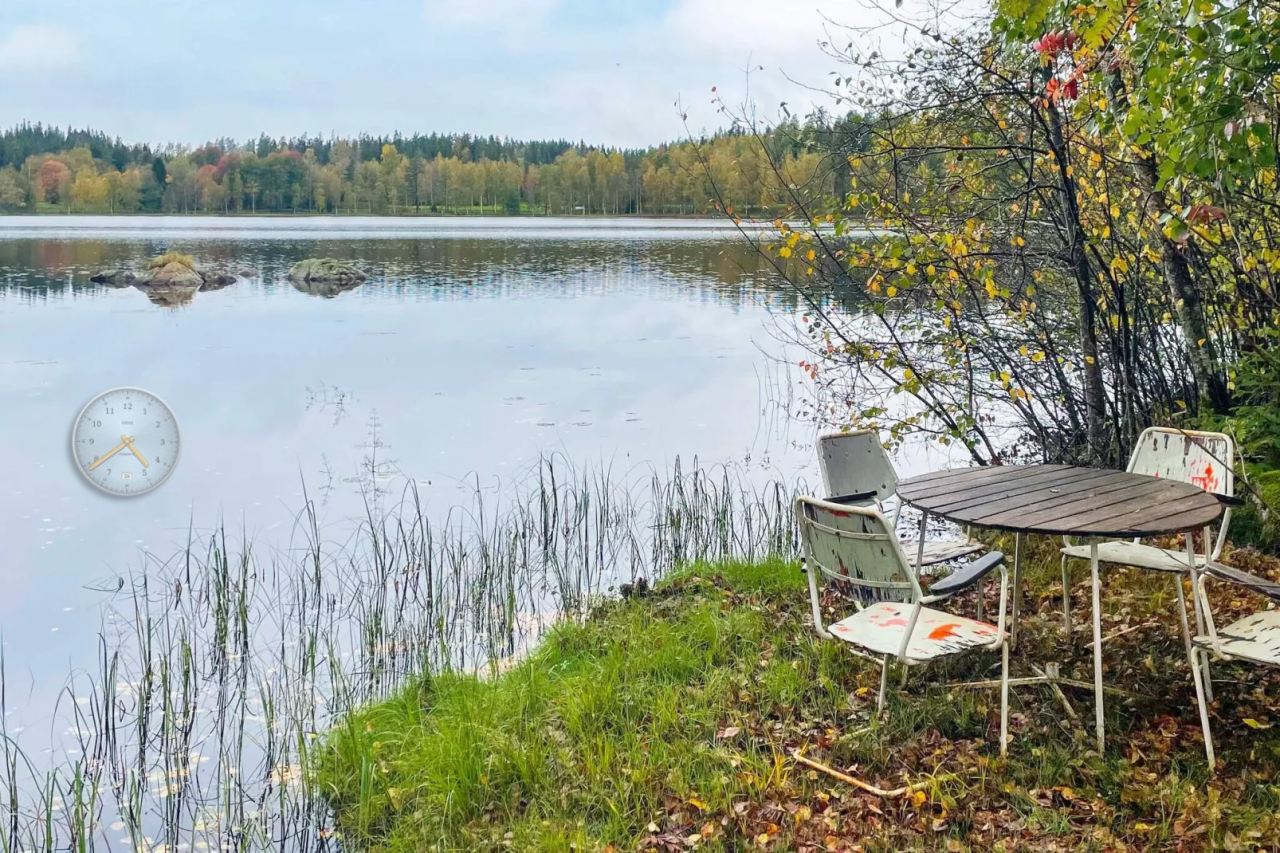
4:39
